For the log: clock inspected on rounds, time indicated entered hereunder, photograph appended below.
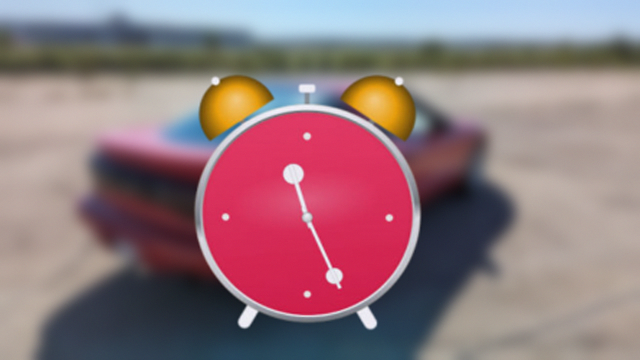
11:26
